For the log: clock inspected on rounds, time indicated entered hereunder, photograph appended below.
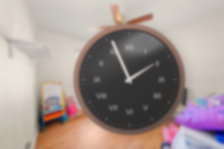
1:56
